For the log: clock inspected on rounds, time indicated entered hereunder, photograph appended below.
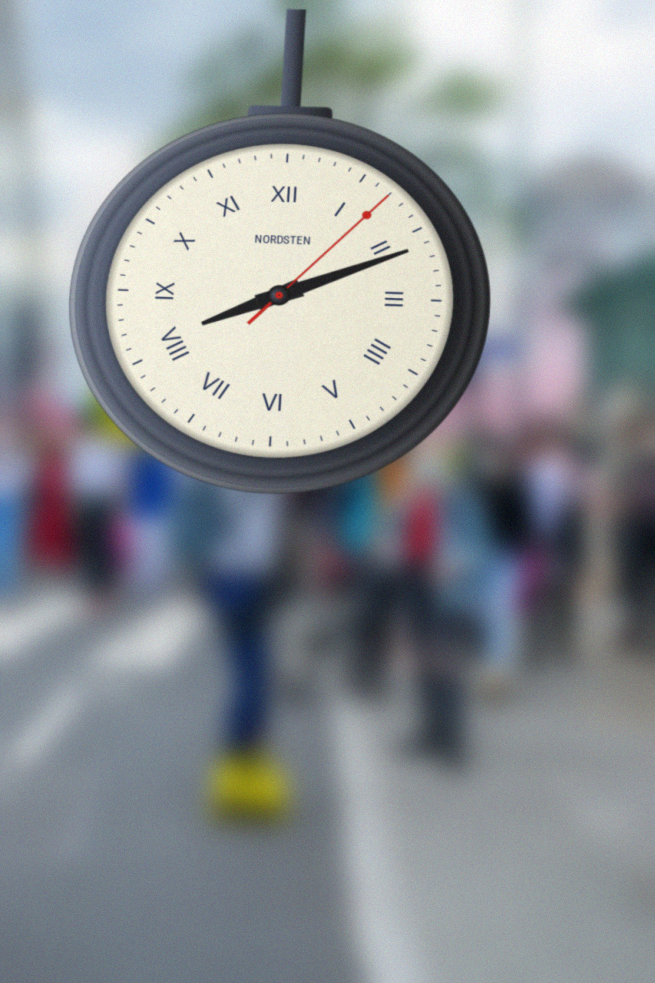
8:11:07
